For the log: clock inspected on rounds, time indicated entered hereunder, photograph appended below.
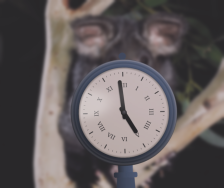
4:59
